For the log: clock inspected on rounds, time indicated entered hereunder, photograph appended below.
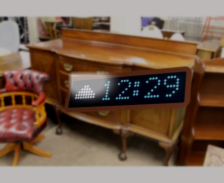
12:29
